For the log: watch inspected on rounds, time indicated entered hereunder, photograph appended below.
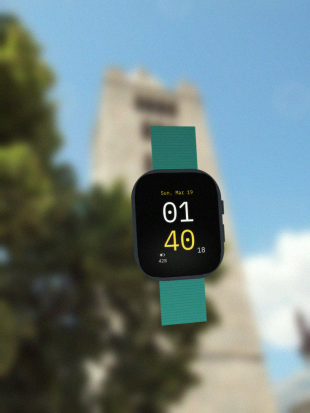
1:40:18
